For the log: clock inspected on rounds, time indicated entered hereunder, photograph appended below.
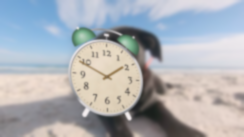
1:49
